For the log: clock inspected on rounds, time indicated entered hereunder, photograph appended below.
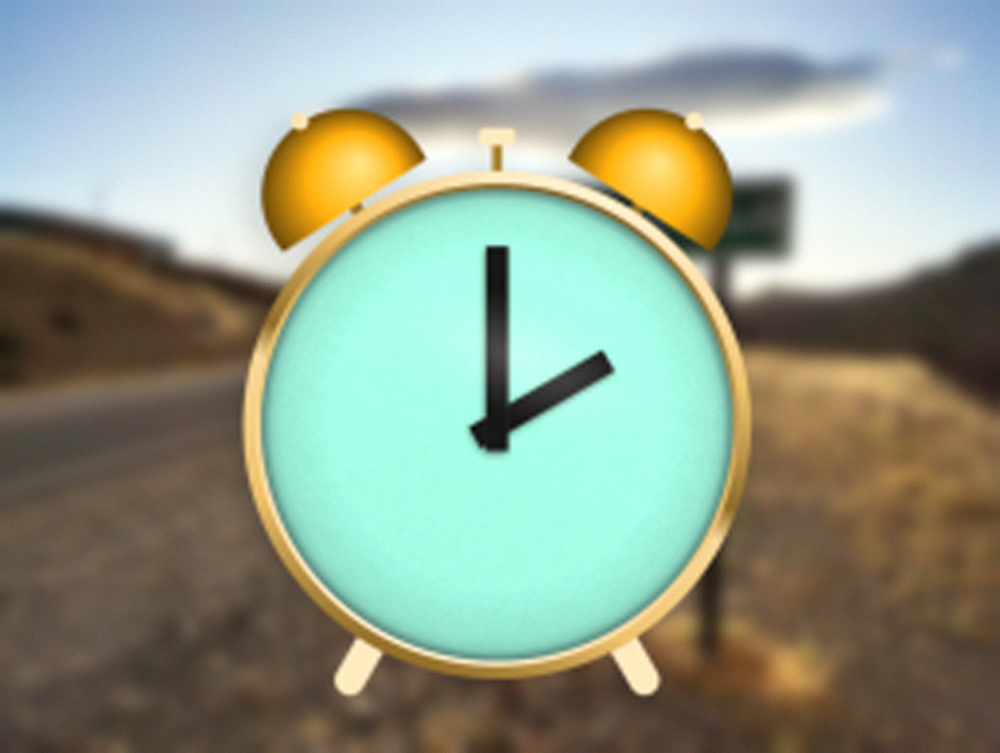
2:00
